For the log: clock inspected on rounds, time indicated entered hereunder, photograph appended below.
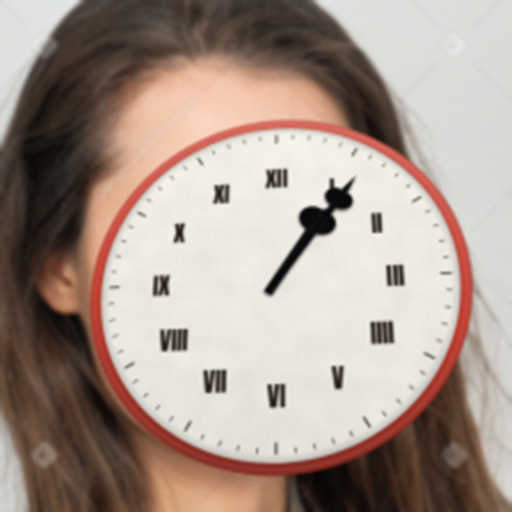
1:06
